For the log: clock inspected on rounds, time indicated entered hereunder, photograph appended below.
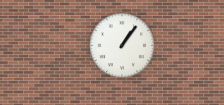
1:06
